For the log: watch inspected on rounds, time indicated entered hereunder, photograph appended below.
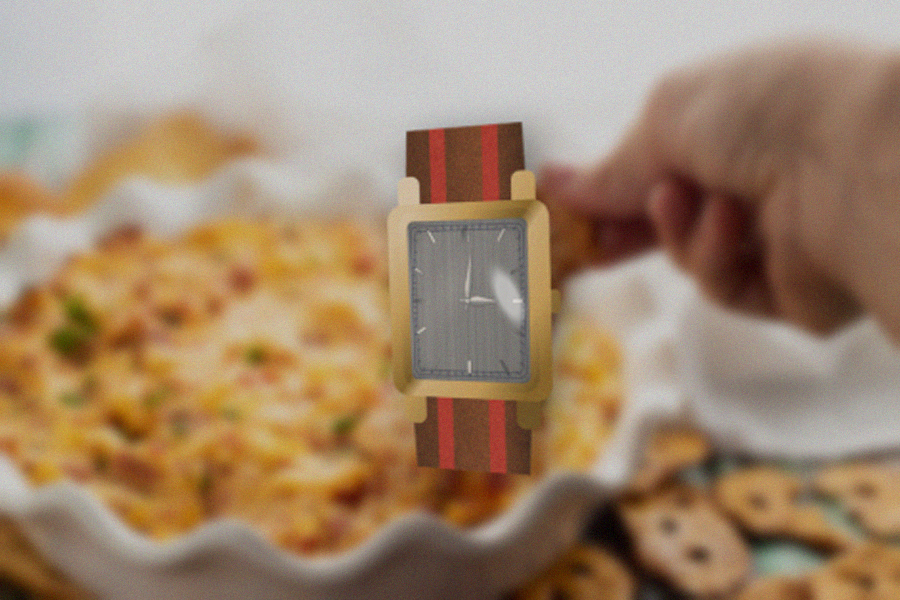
3:01
